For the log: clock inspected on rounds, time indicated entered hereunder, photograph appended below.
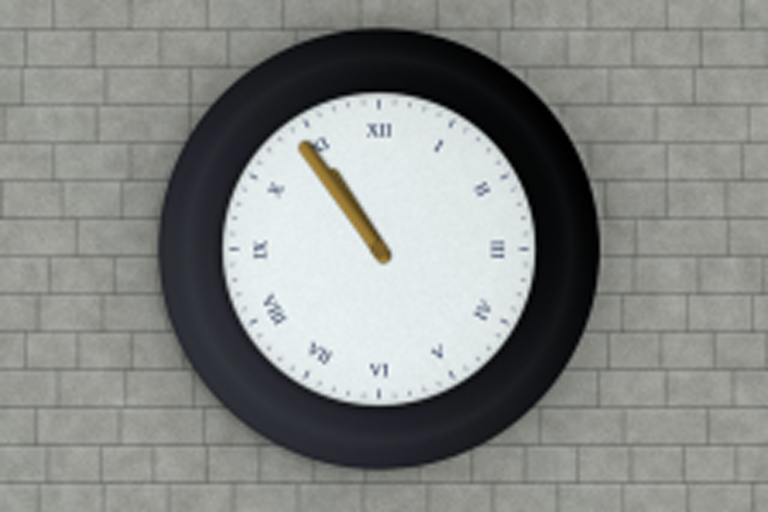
10:54
